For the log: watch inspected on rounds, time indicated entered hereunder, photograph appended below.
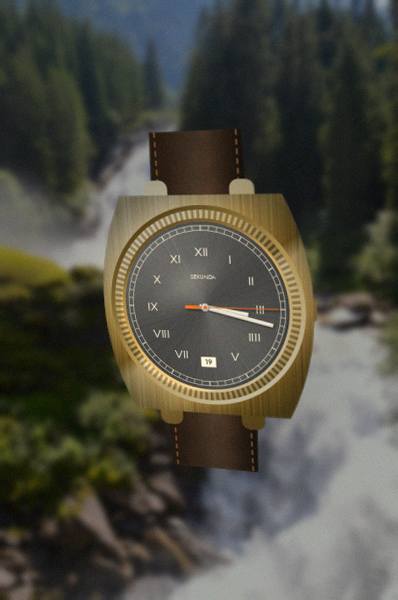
3:17:15
